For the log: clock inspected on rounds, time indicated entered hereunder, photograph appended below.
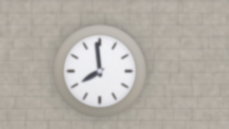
7:59
